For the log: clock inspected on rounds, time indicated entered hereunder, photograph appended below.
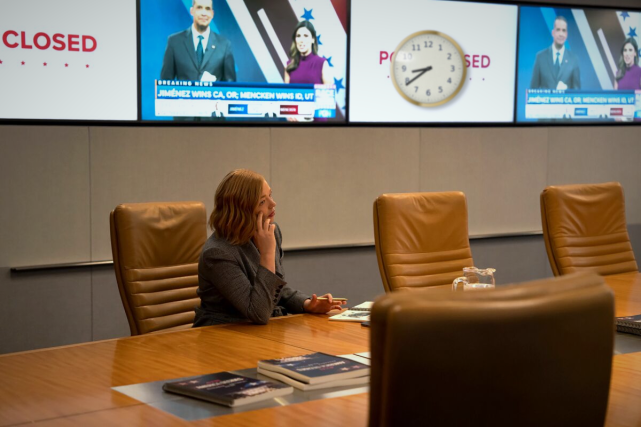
8:39
